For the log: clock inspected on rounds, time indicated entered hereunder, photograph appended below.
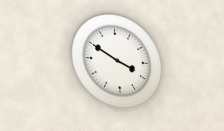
3:50
